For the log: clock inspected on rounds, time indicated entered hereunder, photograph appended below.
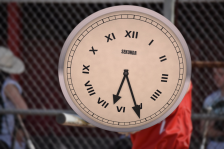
6:26
